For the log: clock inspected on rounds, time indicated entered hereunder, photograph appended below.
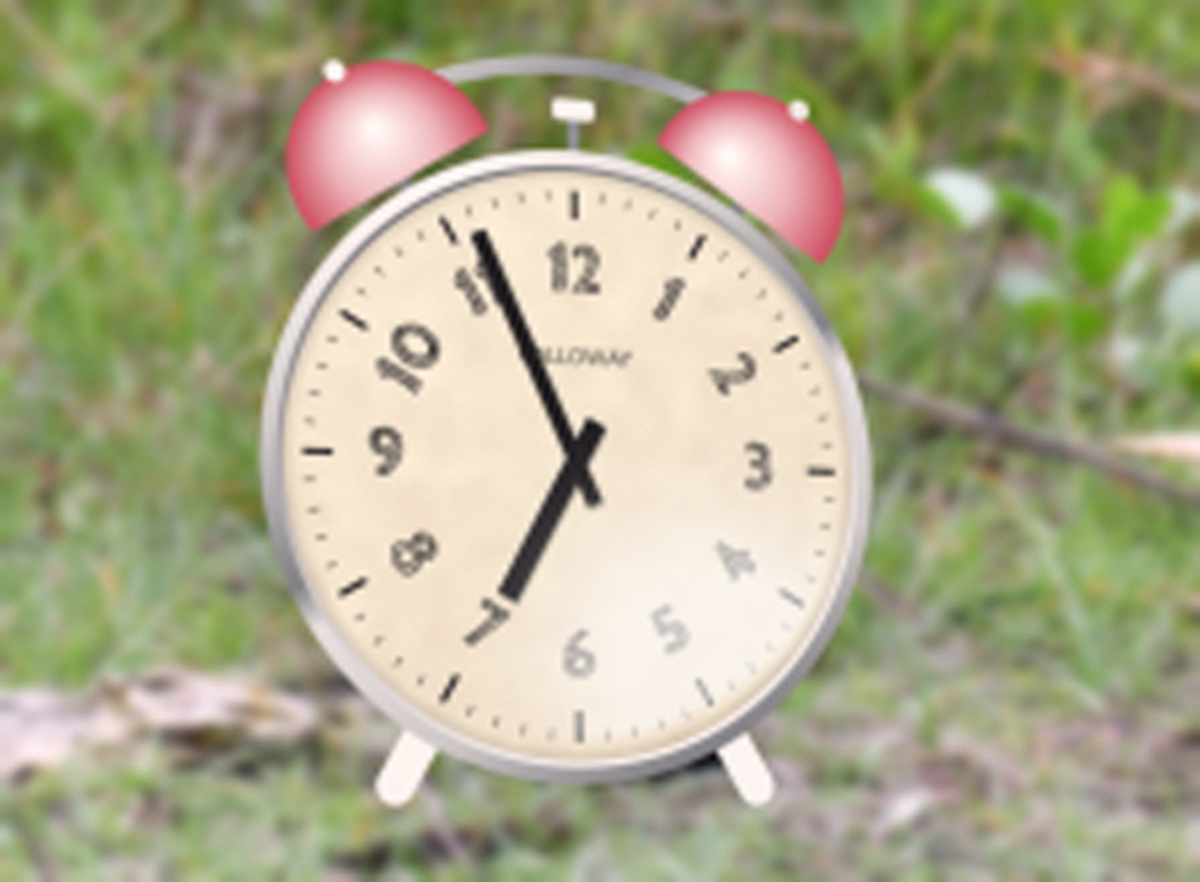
6:56
